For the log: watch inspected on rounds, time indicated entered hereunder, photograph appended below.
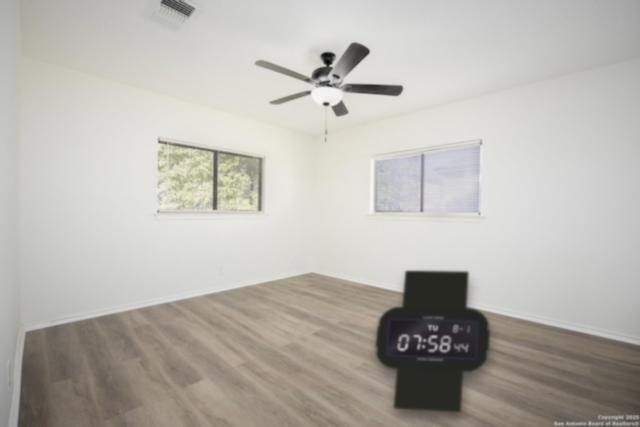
7:58
